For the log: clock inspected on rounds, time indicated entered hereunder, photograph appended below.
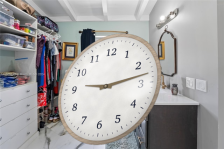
9:13
